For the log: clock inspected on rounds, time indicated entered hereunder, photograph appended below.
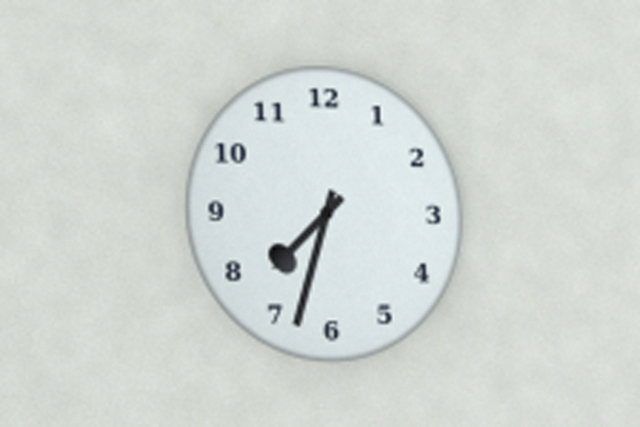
7:33
